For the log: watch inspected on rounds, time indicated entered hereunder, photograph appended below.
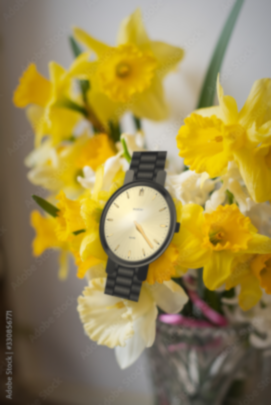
4:22
